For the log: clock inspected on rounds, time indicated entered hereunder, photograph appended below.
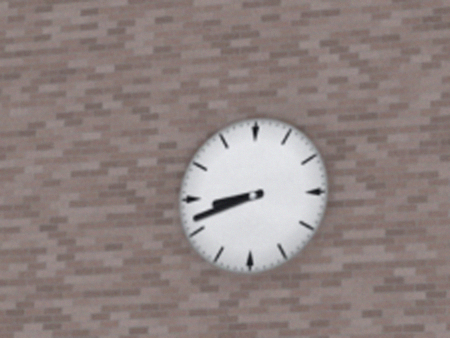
8:42
